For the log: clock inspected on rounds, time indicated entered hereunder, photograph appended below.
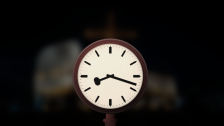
8:18
